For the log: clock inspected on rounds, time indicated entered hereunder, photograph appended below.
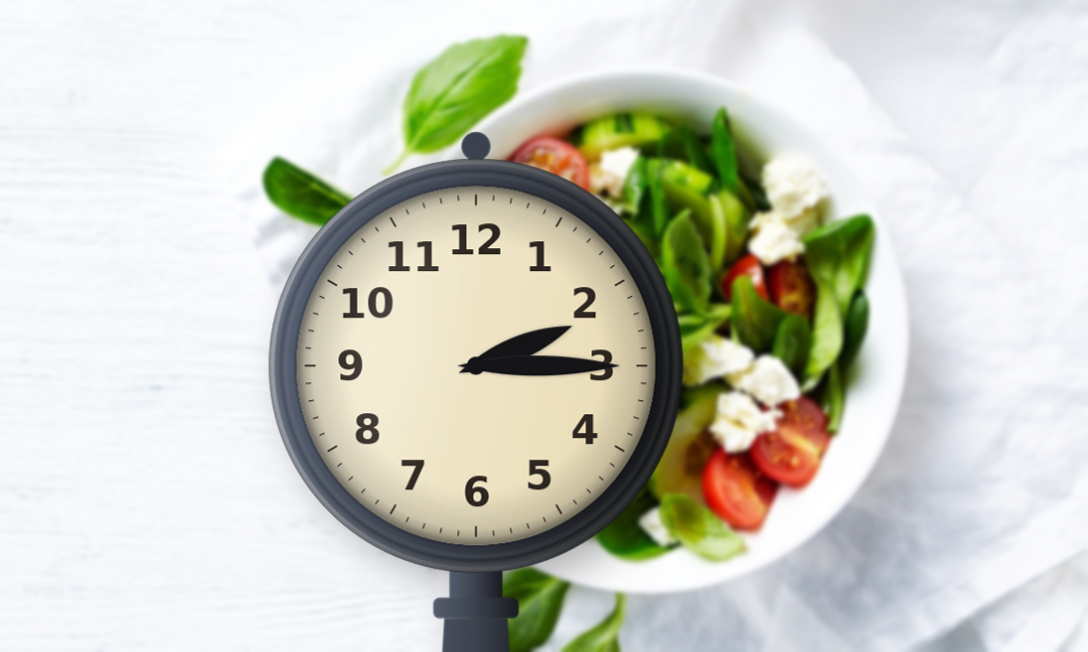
2:15
